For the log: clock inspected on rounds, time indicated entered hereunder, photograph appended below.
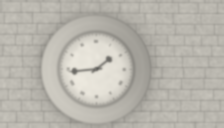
1:44
